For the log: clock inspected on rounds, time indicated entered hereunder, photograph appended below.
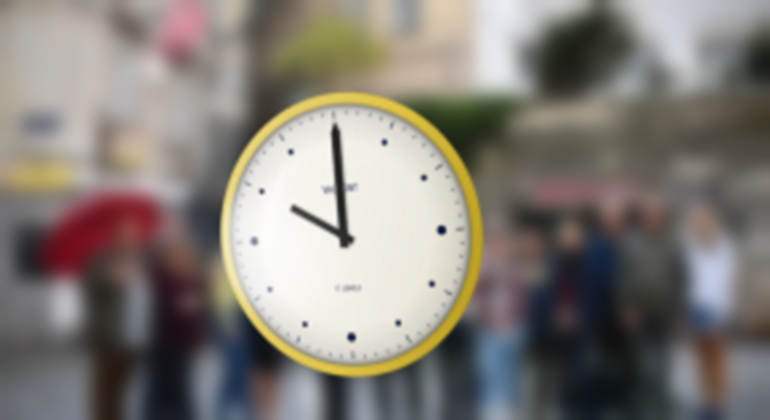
10:00
